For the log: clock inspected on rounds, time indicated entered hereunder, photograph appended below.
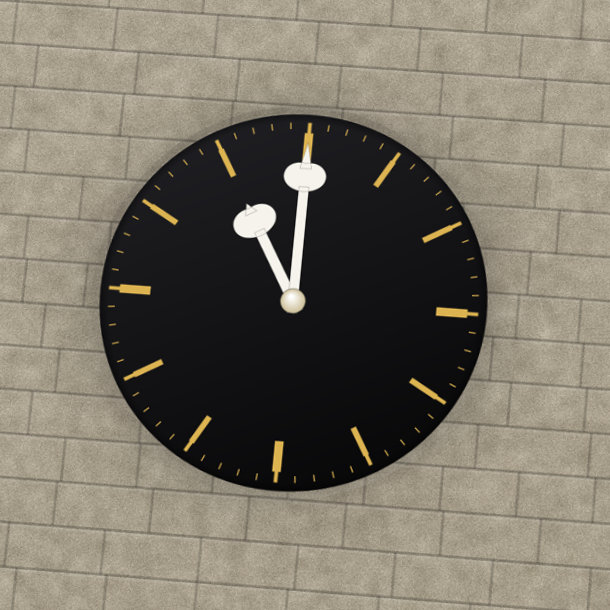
11:00
